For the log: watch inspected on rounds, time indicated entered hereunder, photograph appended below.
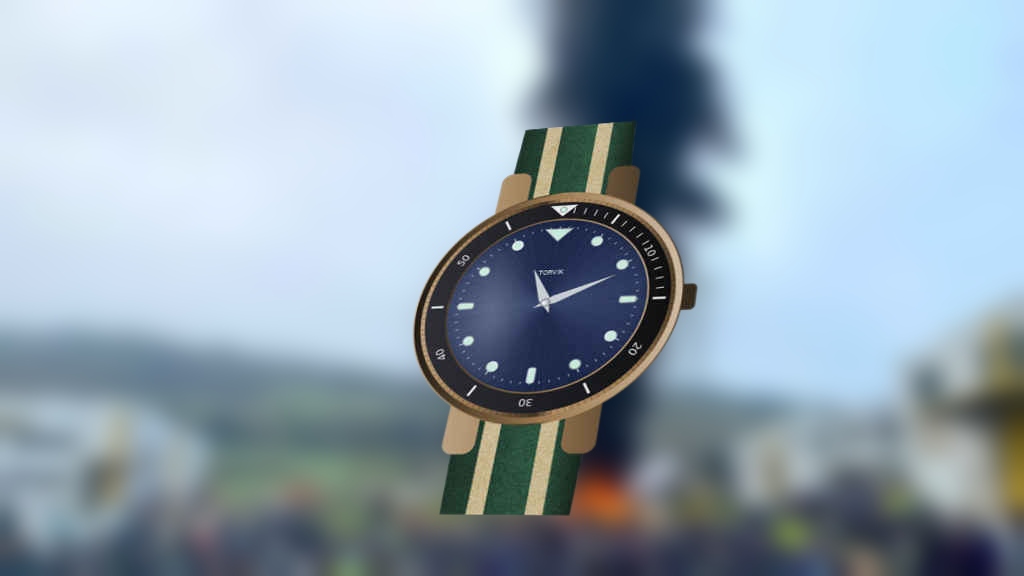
11:11
